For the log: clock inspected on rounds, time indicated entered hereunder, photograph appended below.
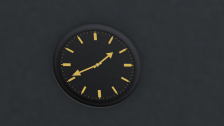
1:41
